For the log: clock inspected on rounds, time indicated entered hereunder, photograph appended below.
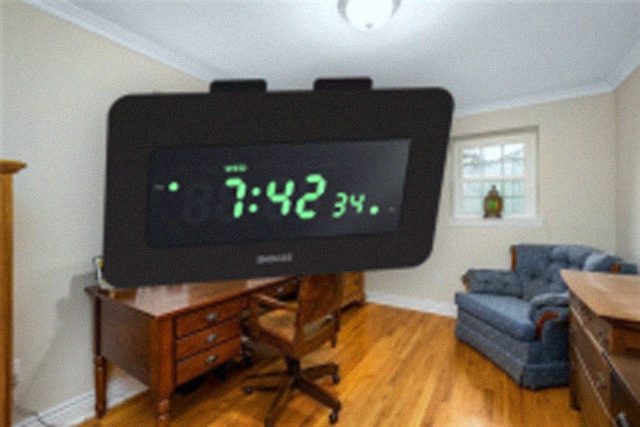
7:42:34
